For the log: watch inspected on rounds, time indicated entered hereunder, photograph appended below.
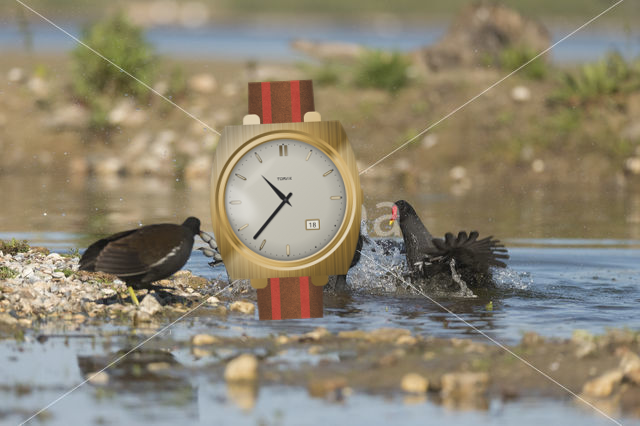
10:37
